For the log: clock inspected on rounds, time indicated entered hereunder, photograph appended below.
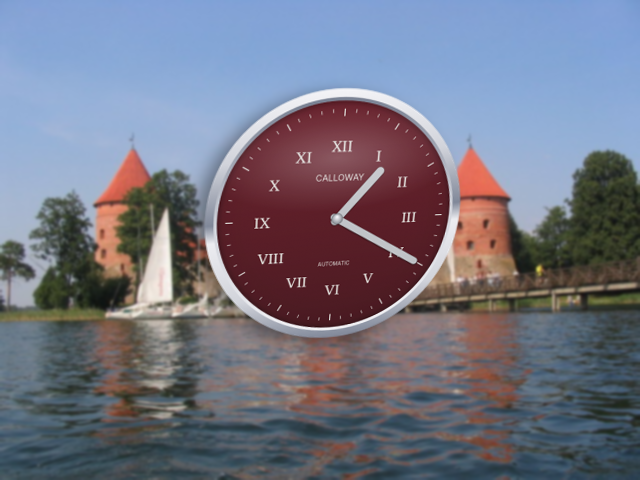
1:20
